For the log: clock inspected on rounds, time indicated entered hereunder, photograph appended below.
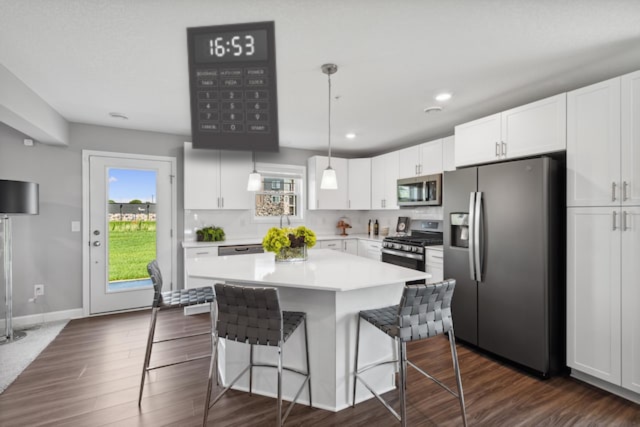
16:53
